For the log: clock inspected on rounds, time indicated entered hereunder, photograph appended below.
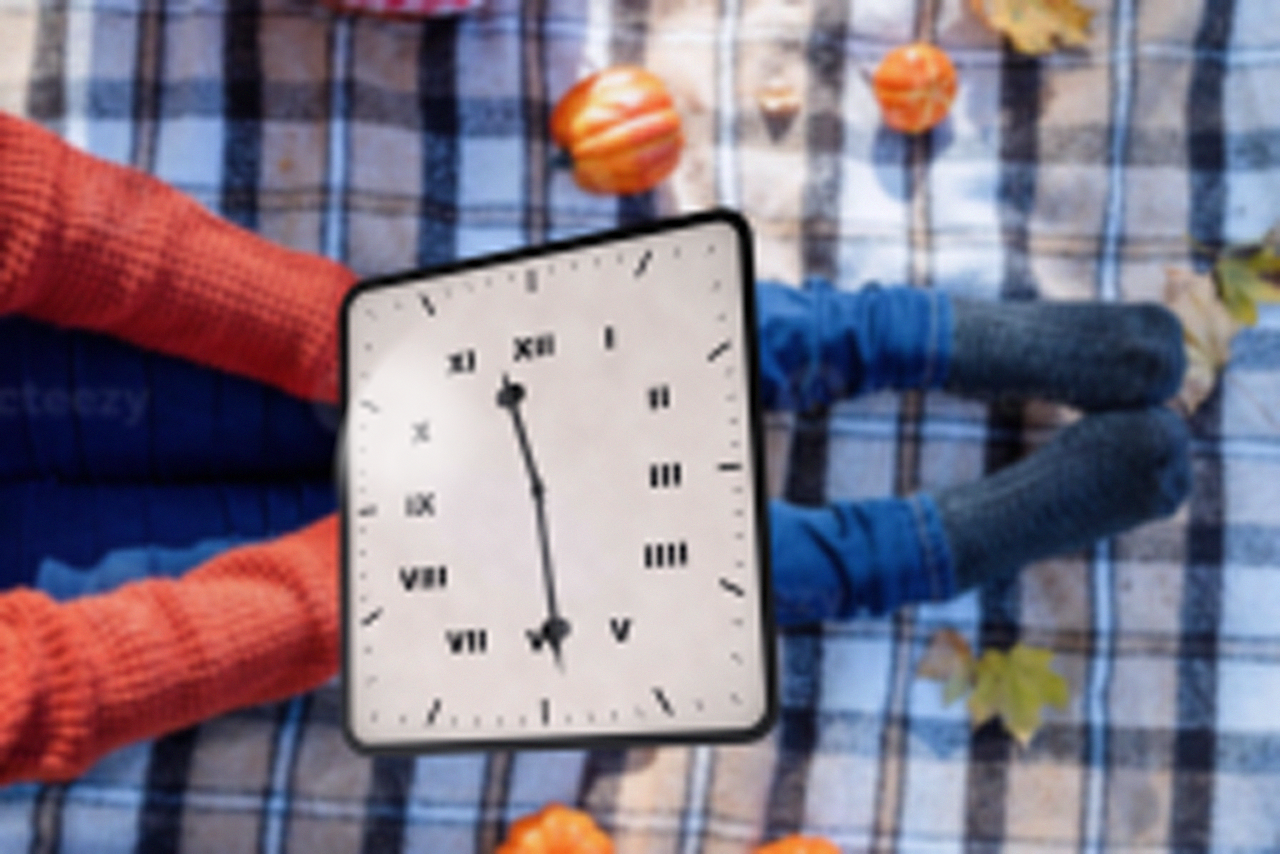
11:29
